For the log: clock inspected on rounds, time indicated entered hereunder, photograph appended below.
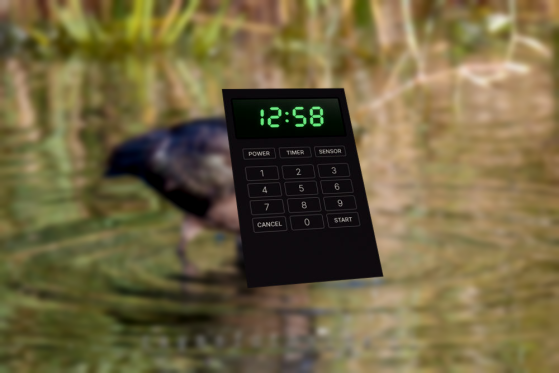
12:58
